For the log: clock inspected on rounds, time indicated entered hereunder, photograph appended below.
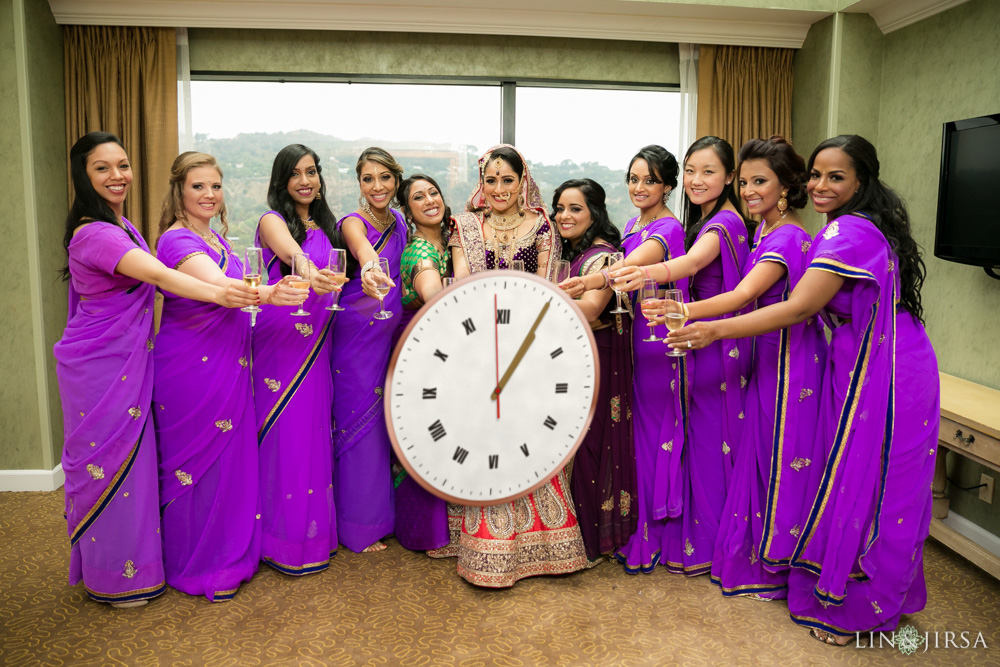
1:04:59
